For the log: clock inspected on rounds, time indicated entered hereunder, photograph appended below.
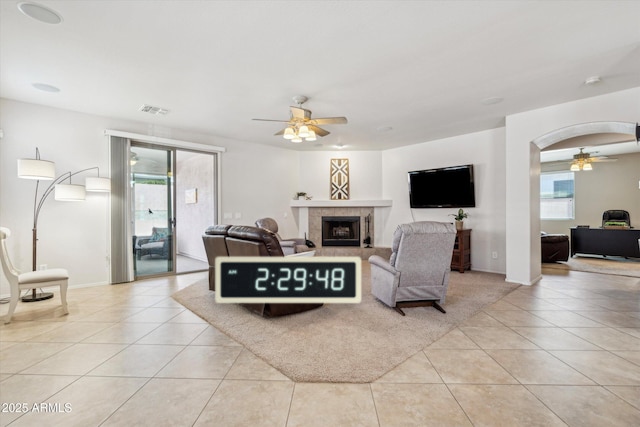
2:29:48
